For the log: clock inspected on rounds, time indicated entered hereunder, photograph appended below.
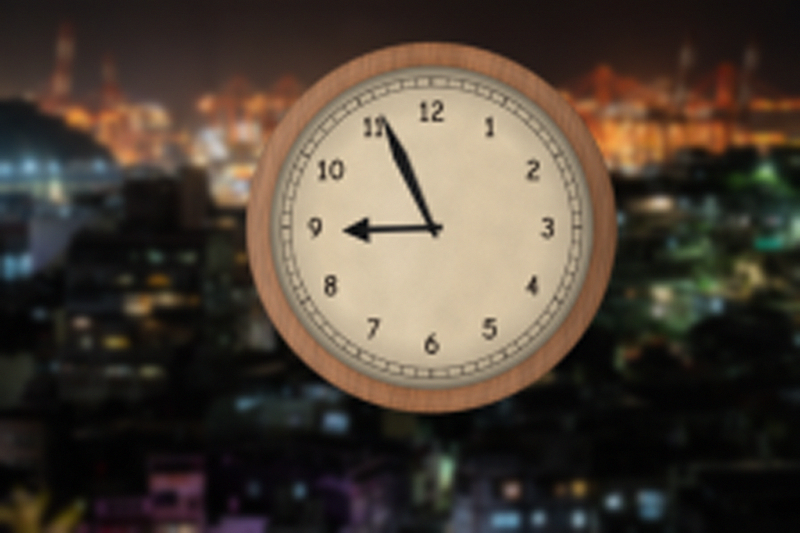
8:56
